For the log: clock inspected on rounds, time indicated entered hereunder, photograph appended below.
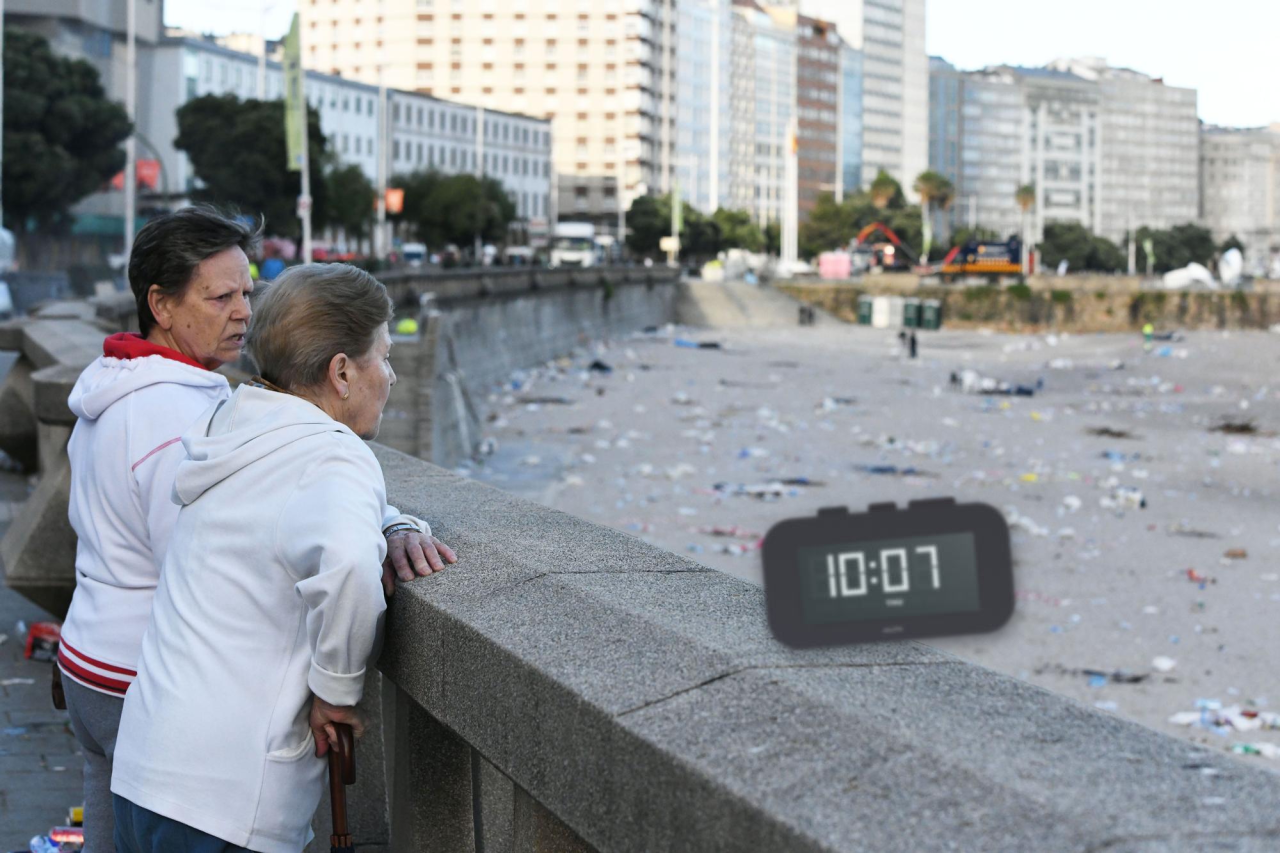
10:07
